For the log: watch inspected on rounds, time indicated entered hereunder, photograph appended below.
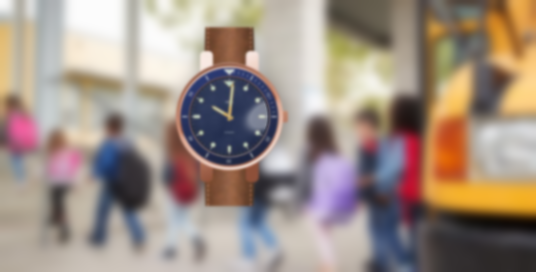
10:01
